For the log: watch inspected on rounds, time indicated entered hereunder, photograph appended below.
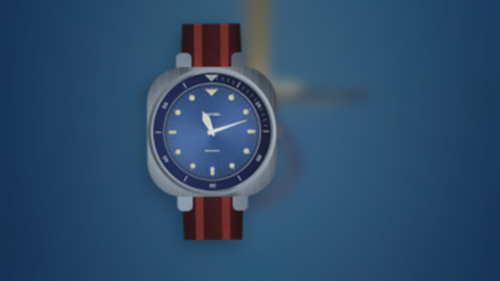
11:12
